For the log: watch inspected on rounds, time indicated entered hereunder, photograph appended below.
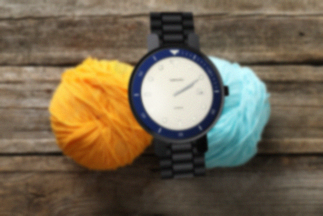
2:10
